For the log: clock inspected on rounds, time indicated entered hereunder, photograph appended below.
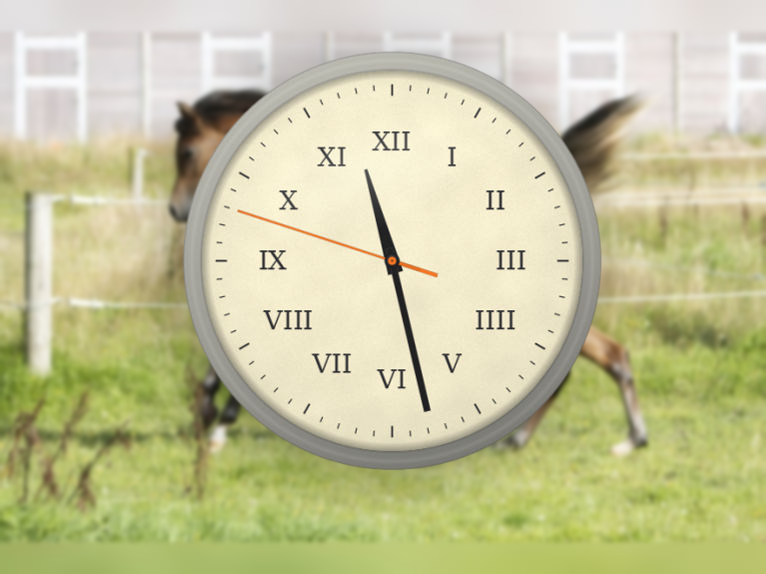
11:27:48
